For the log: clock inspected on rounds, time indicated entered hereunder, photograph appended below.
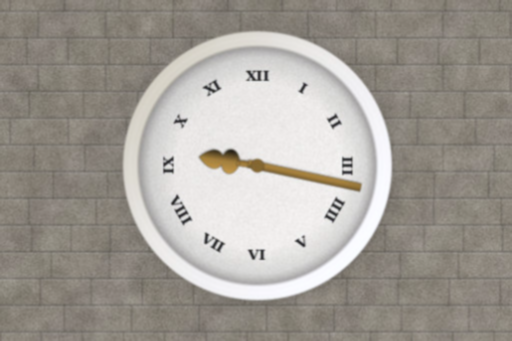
9:17
